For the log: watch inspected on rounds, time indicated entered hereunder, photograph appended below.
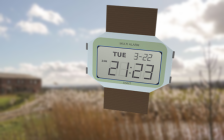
21:23
